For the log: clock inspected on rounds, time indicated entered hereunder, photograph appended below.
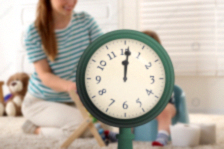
12:01
